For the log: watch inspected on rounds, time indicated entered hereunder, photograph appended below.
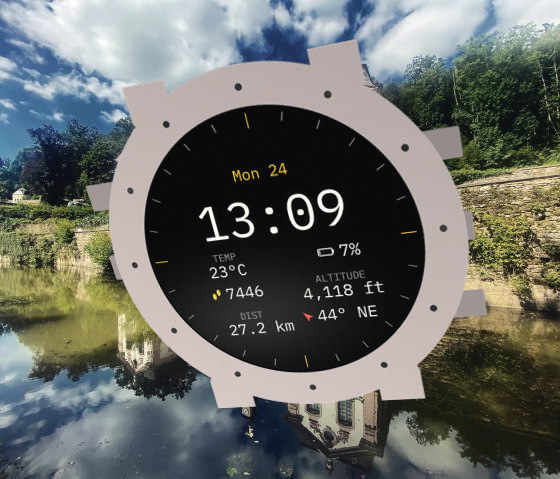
13:09
